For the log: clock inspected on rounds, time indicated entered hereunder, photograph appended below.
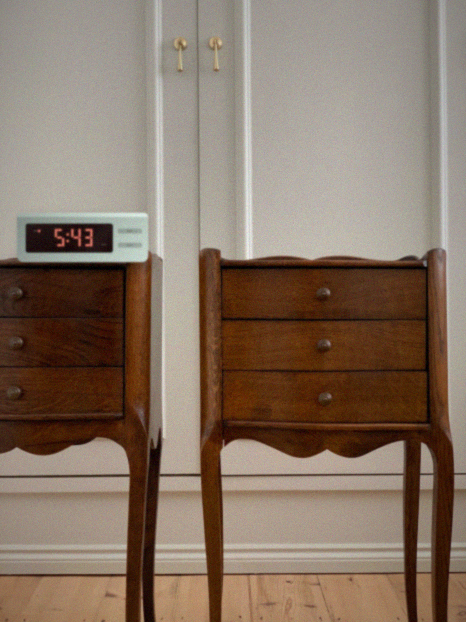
5:43
